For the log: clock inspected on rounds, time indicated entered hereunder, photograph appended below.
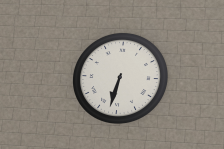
6:32
